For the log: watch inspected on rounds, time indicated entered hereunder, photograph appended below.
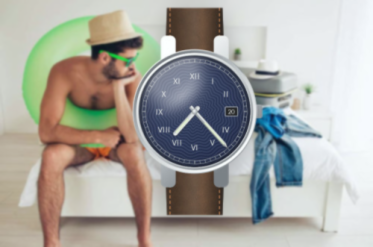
7:23
